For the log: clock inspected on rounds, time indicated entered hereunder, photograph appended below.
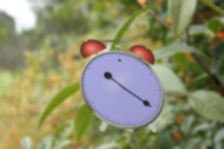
10:21
